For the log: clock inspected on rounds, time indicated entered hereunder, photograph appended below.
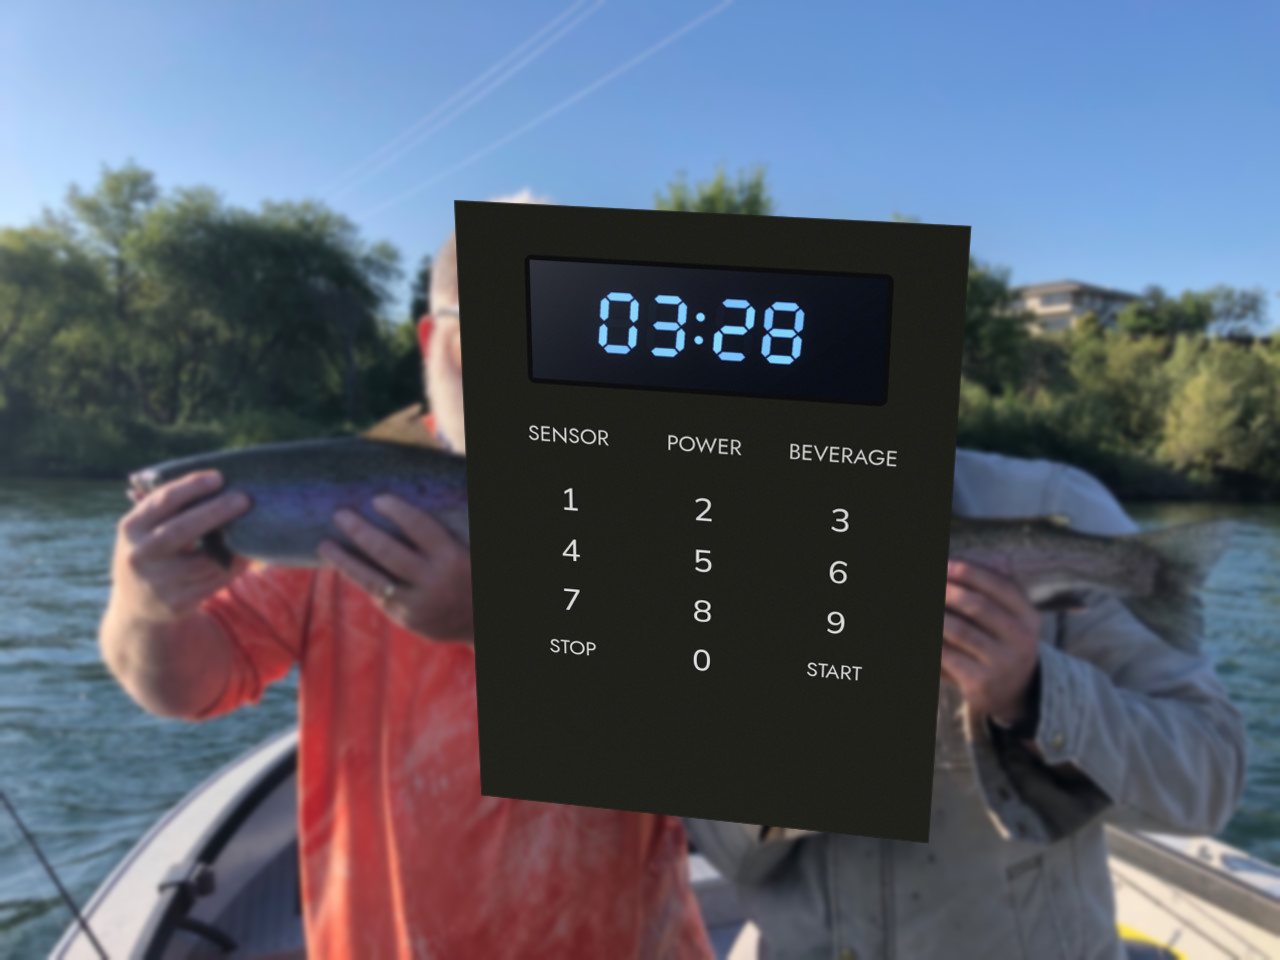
3:28
